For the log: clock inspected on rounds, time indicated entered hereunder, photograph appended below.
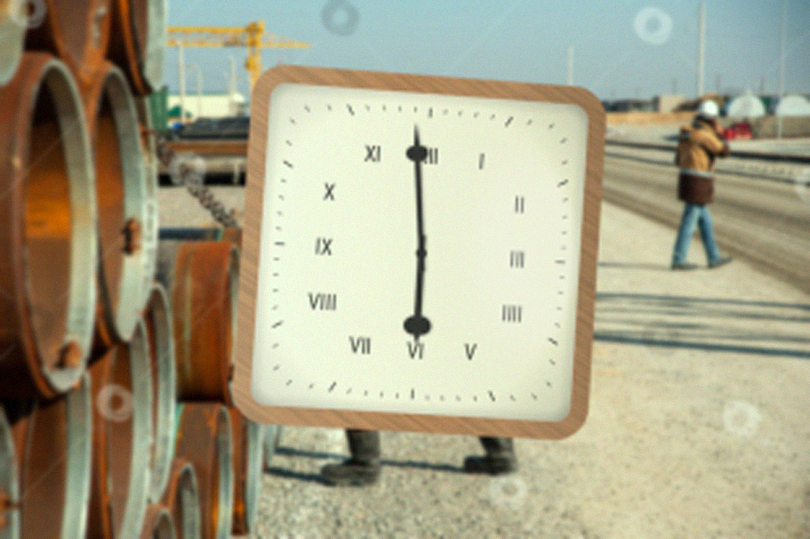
5:59
